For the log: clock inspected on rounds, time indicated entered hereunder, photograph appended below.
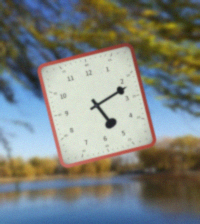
5:12
